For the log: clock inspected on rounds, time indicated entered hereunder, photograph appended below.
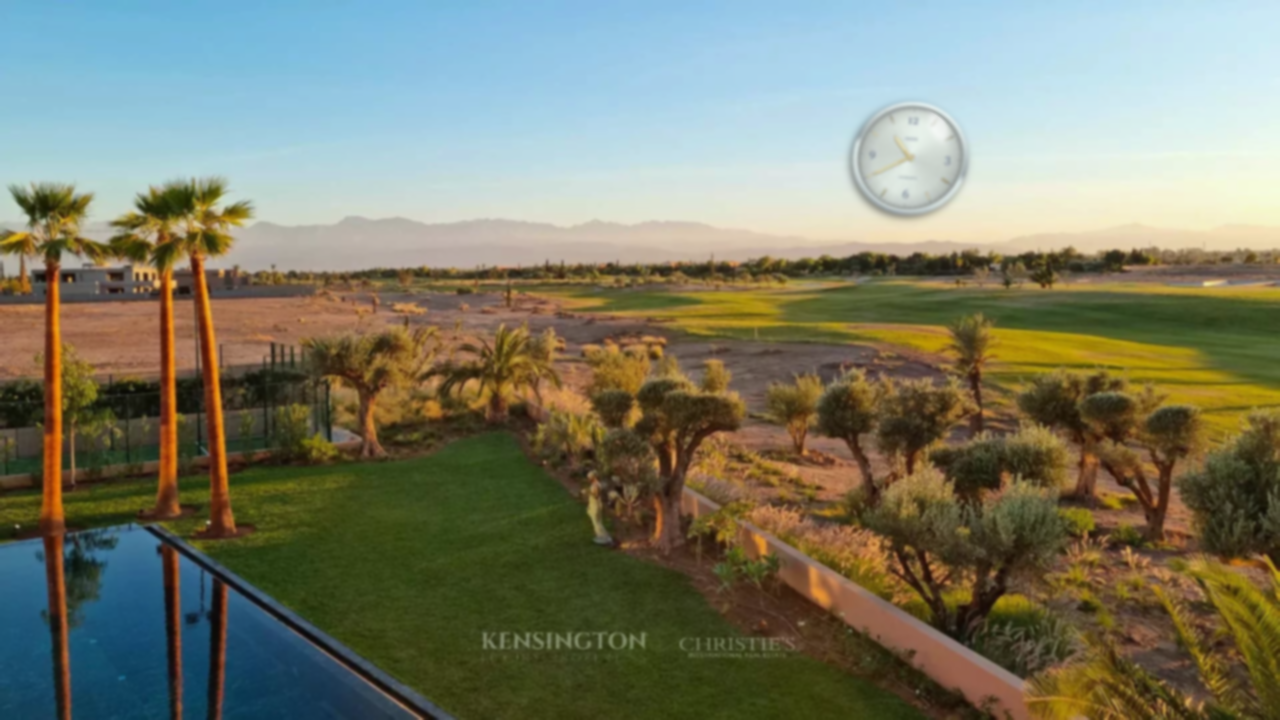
10:40
